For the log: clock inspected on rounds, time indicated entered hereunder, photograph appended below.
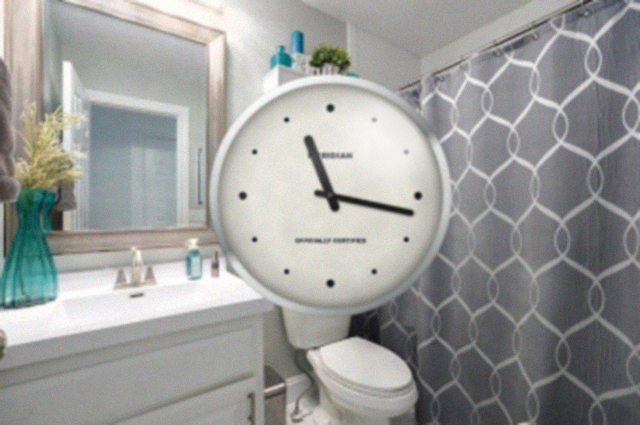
11:17
